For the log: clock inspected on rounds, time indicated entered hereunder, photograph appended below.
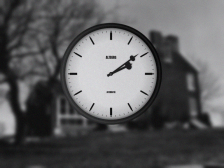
2:09
